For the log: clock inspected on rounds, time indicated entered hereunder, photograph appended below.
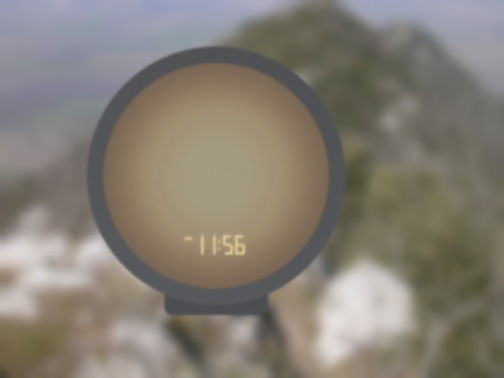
11:56
